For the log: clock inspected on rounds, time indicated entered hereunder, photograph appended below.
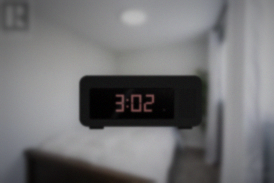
3:02
